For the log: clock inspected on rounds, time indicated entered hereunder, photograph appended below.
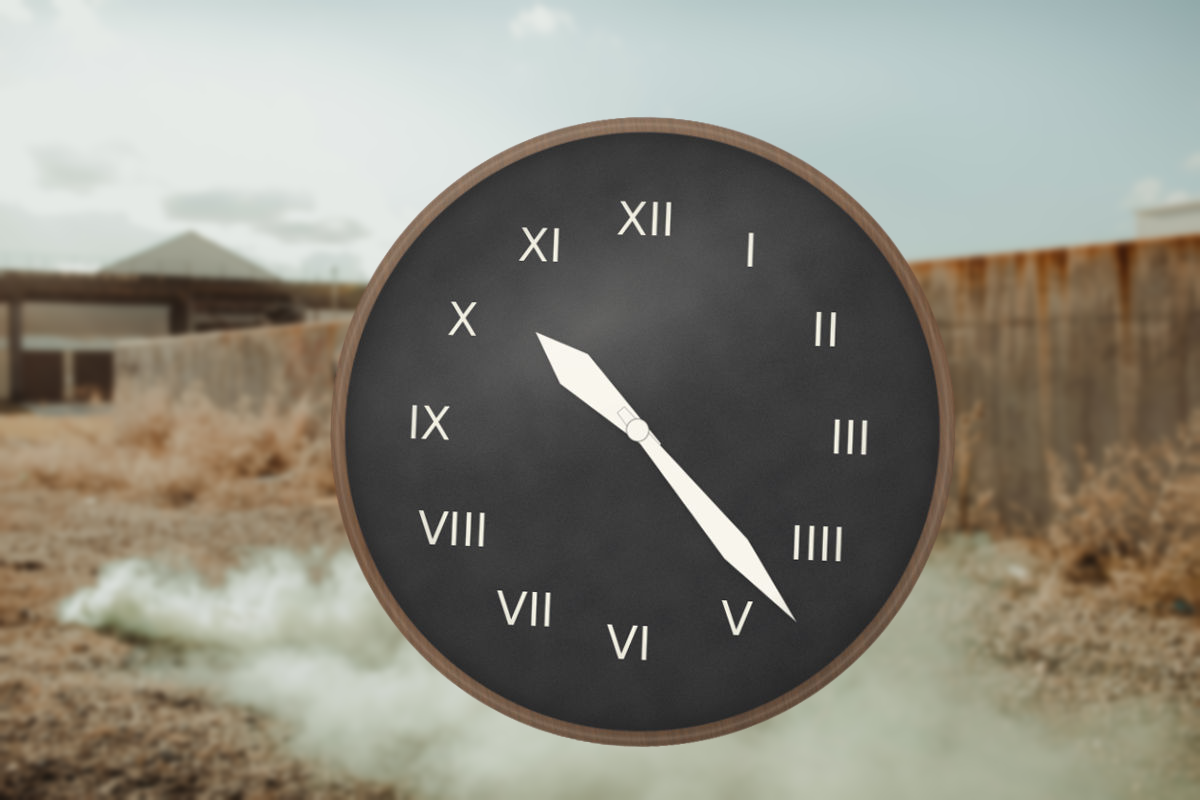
10:23
